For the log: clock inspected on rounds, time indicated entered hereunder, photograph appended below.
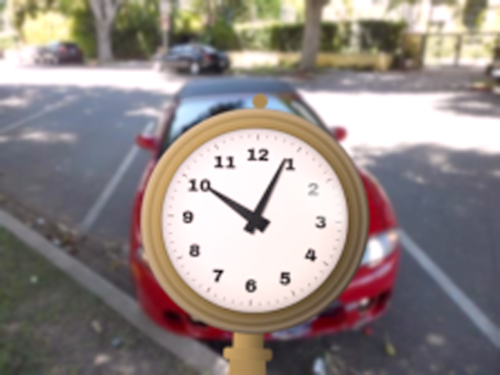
10:04
